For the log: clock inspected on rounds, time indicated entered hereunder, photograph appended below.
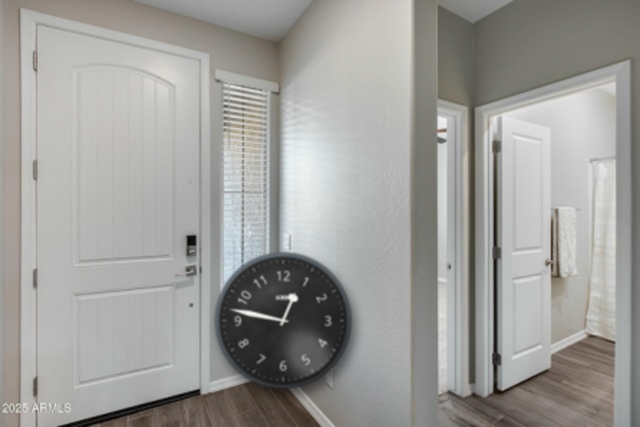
12:47
